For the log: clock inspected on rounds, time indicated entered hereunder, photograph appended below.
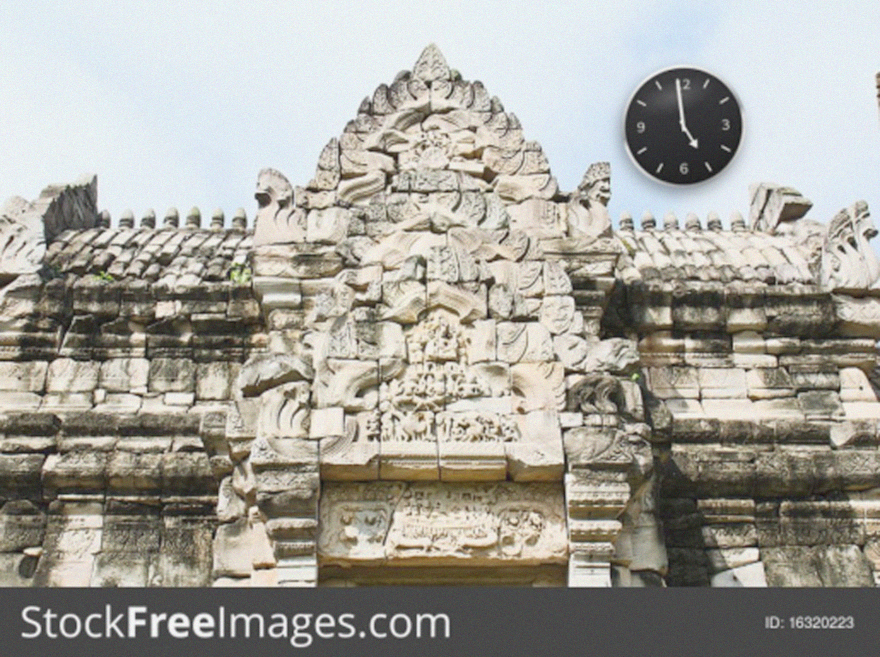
4:59
